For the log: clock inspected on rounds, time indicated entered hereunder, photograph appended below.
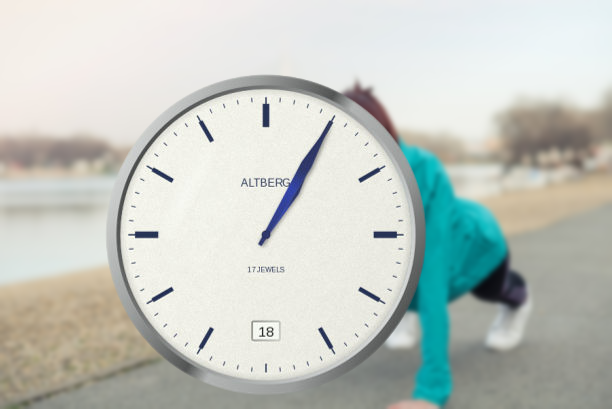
1:05
